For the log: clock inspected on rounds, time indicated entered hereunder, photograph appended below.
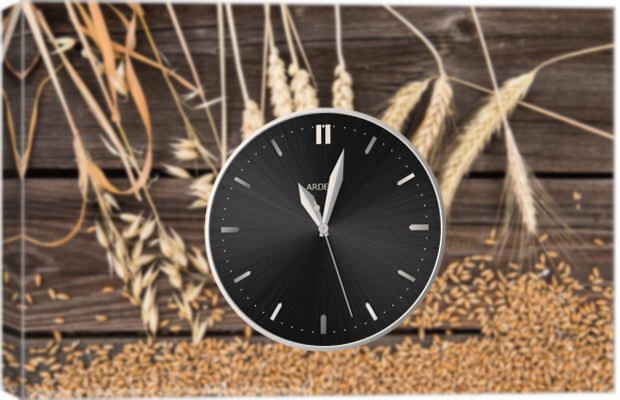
11:02:27
